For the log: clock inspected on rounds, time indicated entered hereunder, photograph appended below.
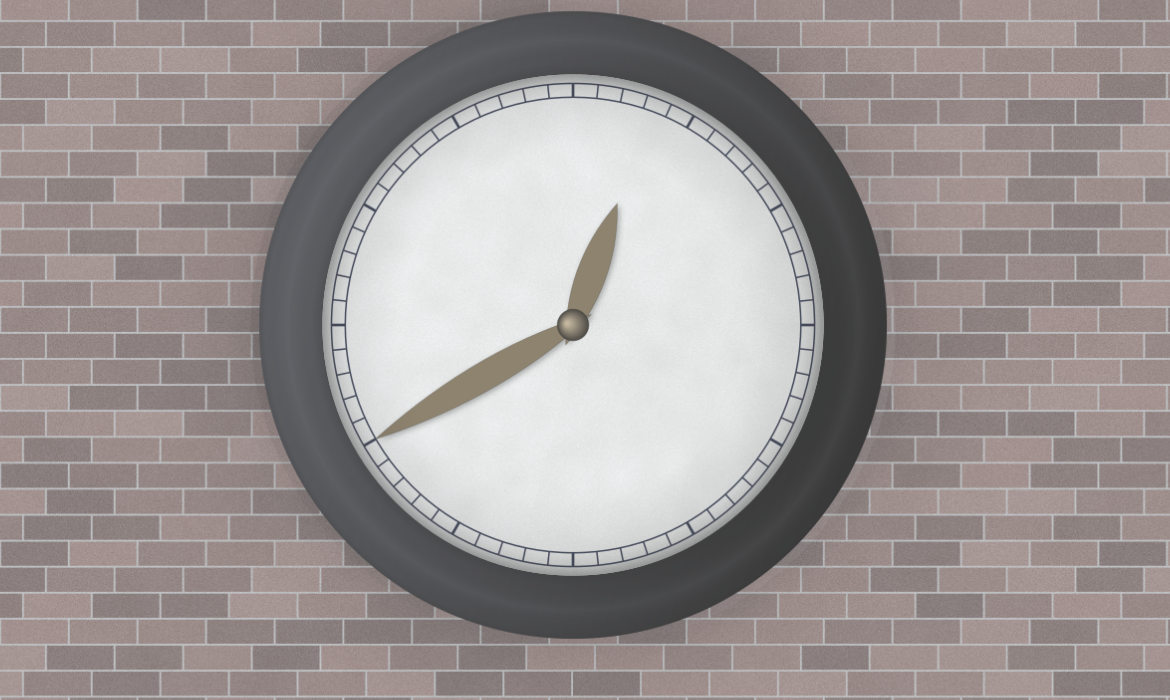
12:40
